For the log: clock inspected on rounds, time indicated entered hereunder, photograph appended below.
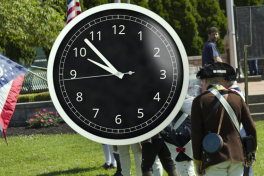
9:52:44
